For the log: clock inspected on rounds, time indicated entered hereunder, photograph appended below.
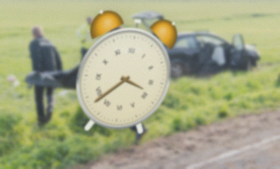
3:38
